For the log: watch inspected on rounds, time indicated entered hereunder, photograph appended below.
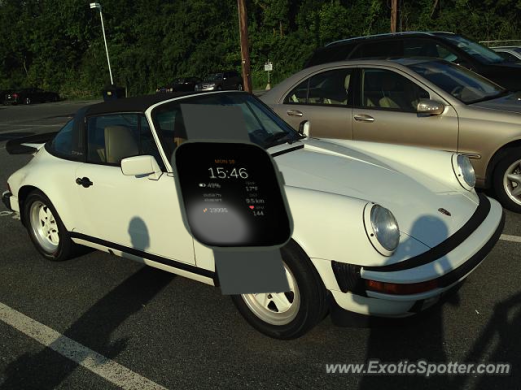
15:46
